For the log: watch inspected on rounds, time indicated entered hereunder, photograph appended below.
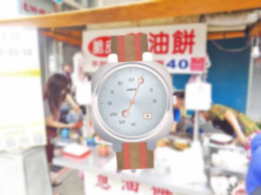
7:04
